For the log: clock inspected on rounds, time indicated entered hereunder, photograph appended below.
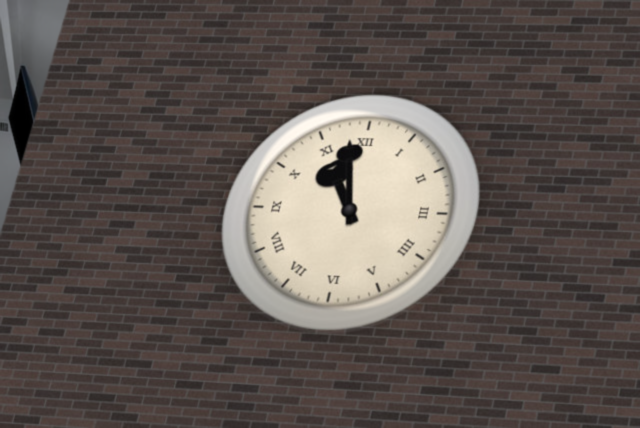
10:58
